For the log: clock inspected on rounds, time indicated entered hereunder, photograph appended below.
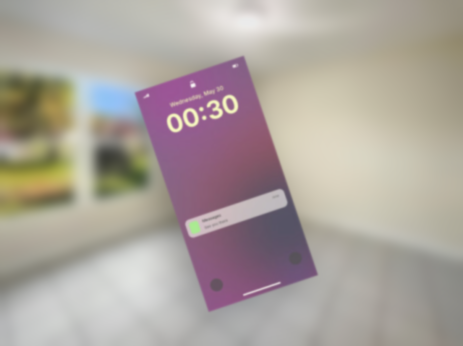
0:30
